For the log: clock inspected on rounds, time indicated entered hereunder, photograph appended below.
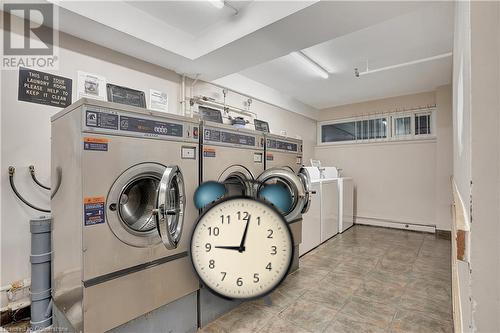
9:02
